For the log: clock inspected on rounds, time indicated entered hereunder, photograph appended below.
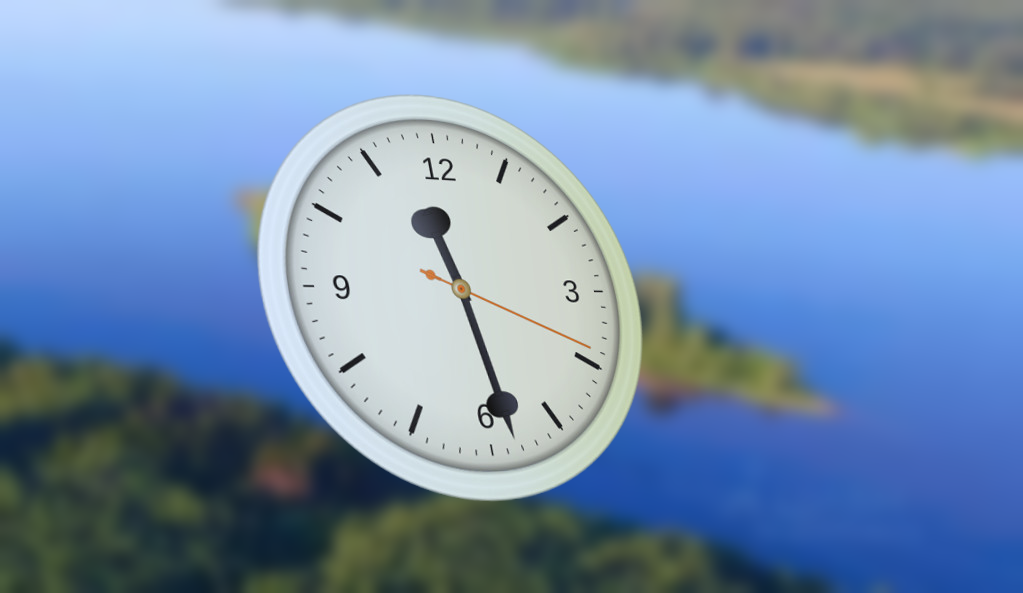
11:28:19
